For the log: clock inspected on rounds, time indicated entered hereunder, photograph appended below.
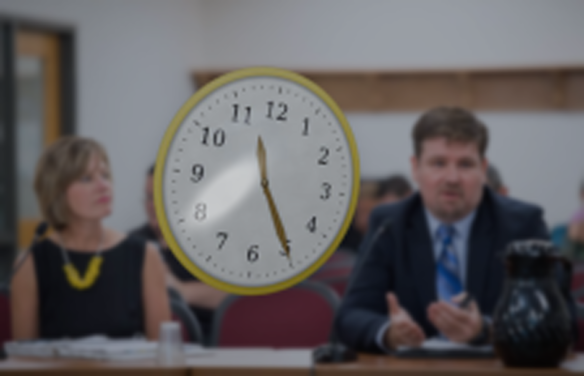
11:25
